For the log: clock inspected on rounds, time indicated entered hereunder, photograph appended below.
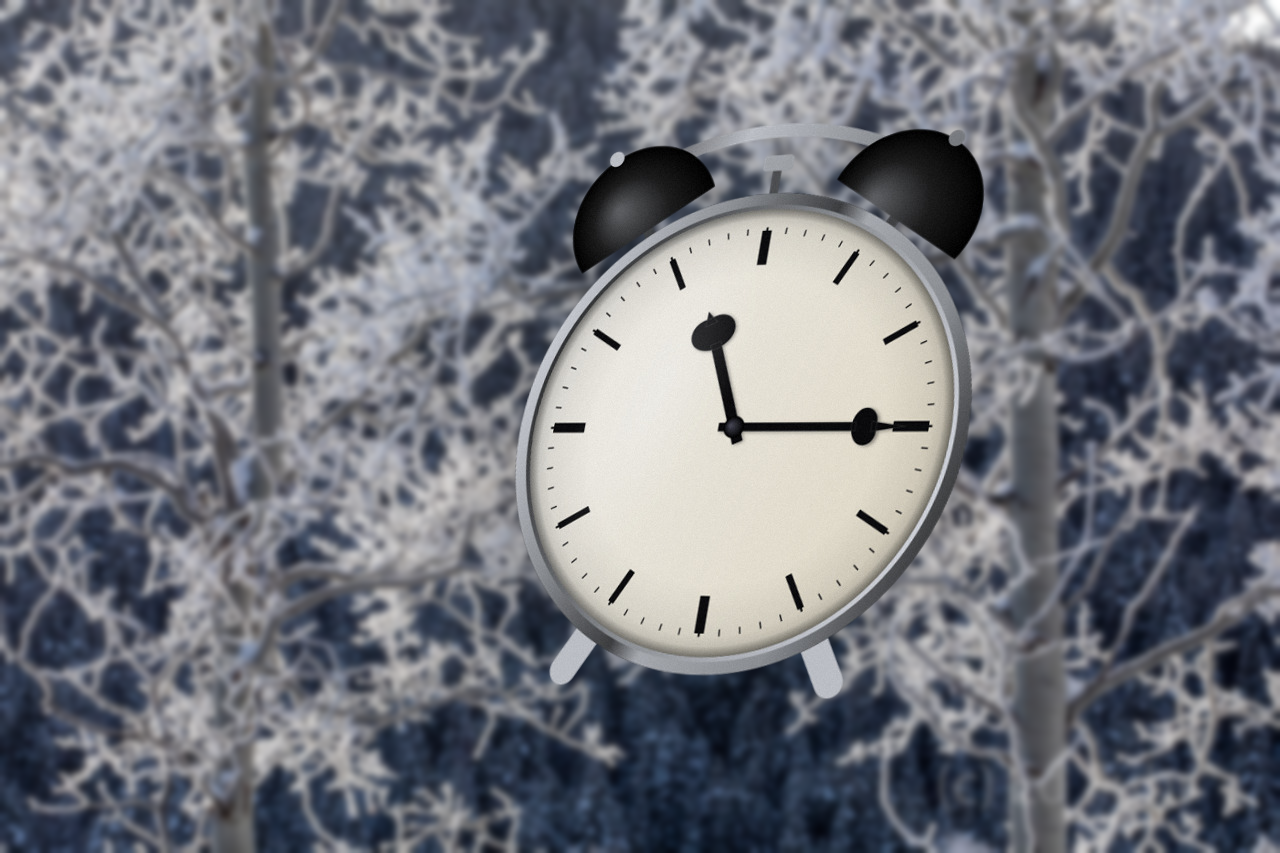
11:15
